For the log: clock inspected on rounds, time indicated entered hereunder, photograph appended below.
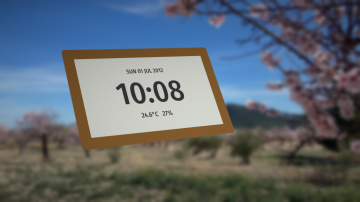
10:08
